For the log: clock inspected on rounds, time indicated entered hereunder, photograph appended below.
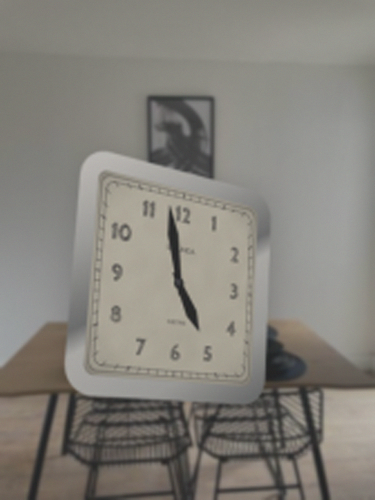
4:58
